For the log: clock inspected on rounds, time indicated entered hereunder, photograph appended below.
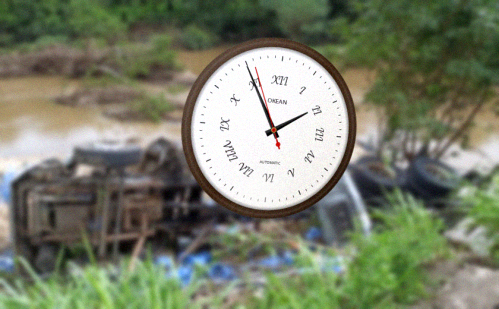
1:54:56
